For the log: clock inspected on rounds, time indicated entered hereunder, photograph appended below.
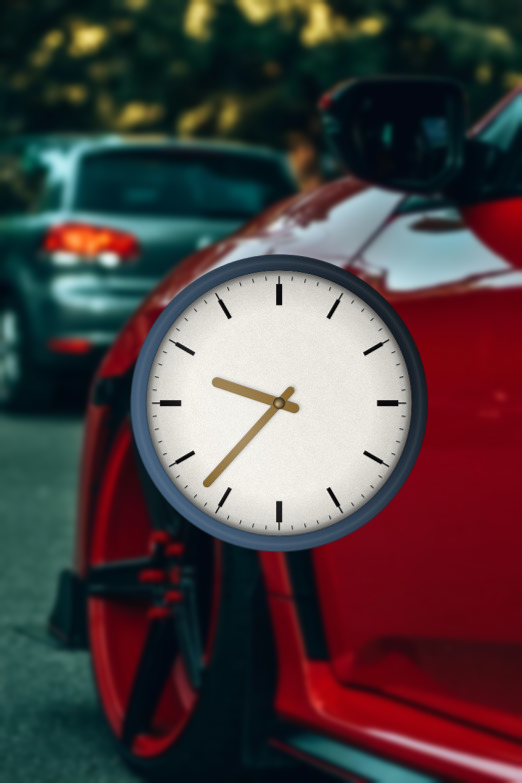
9:37
